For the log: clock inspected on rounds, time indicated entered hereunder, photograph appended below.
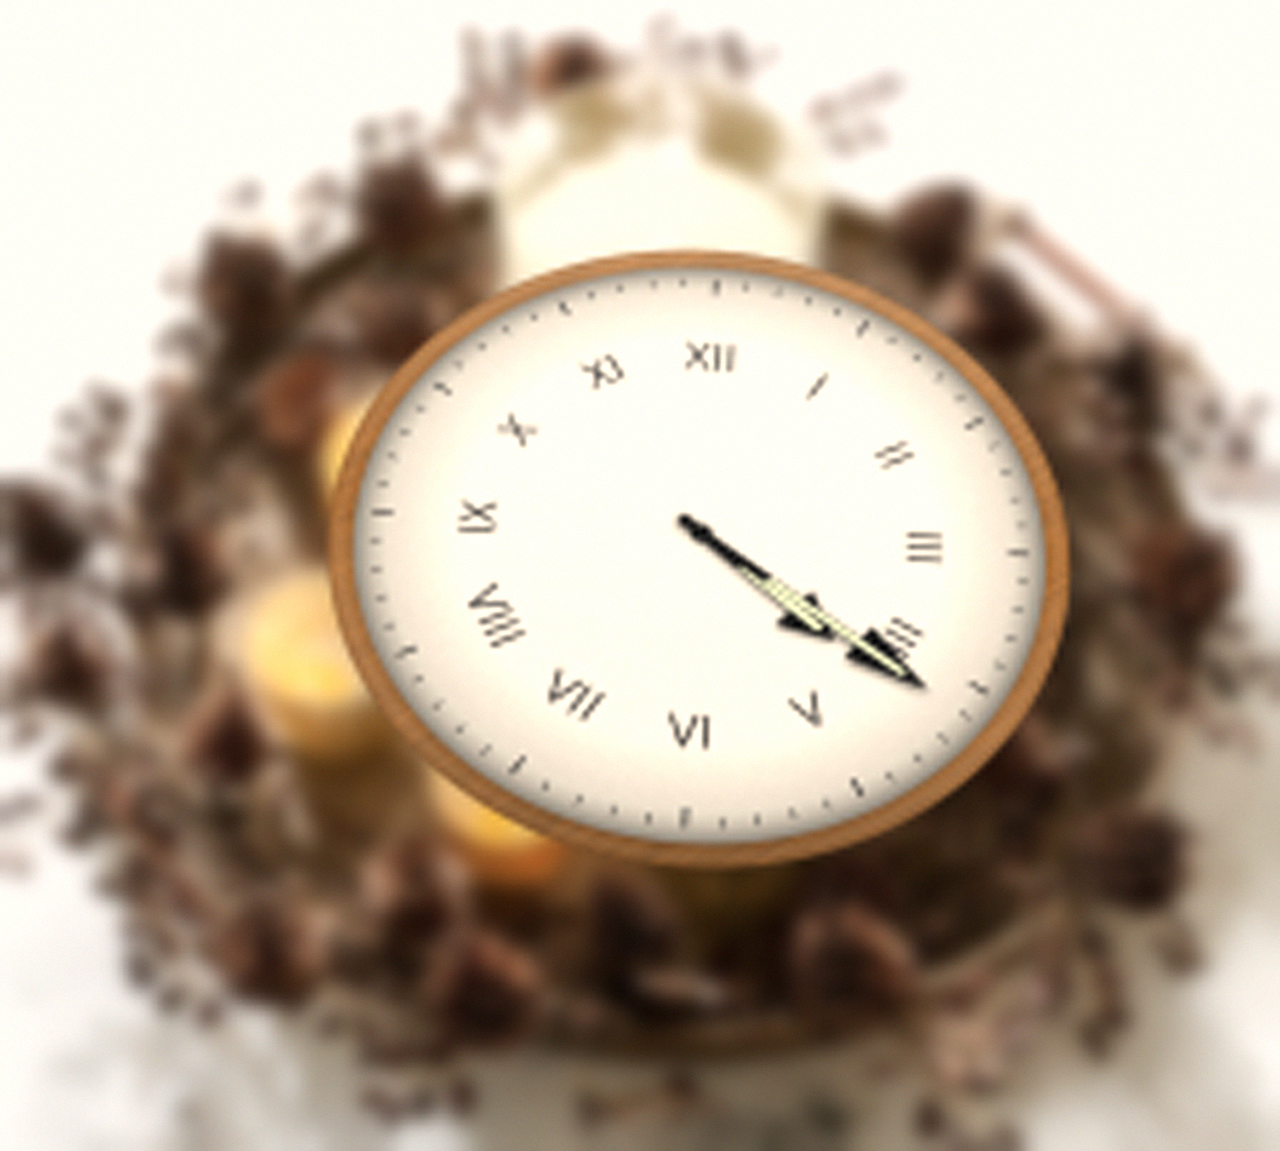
4:21
